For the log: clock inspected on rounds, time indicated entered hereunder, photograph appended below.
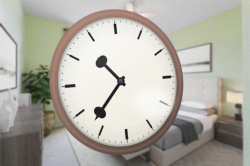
10:37
